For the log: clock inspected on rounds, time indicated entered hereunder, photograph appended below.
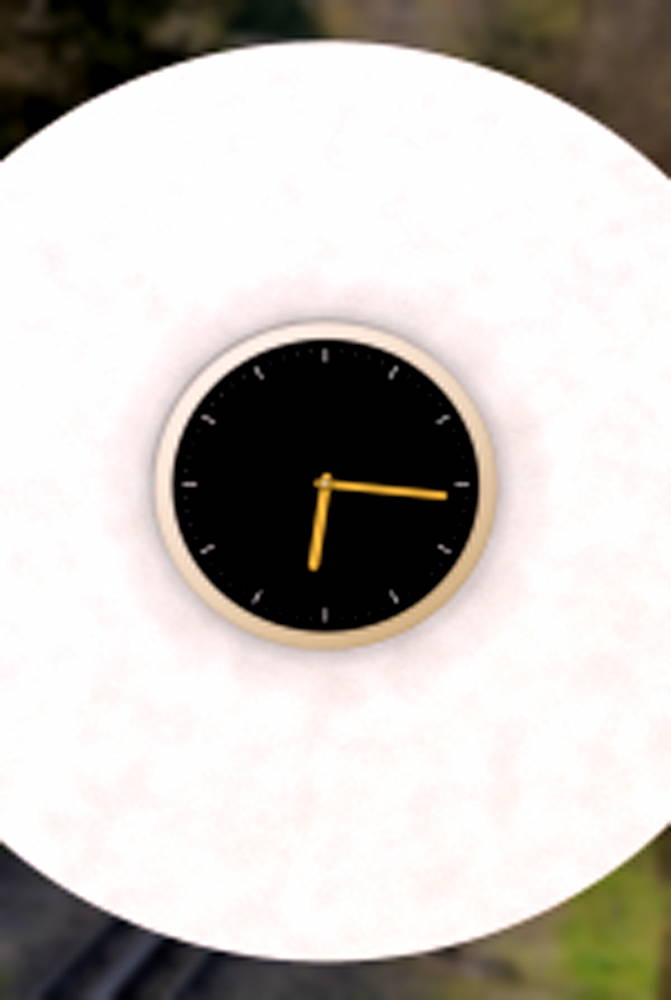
6:16
